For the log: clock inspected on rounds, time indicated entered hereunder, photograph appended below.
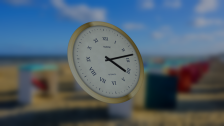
4:13
